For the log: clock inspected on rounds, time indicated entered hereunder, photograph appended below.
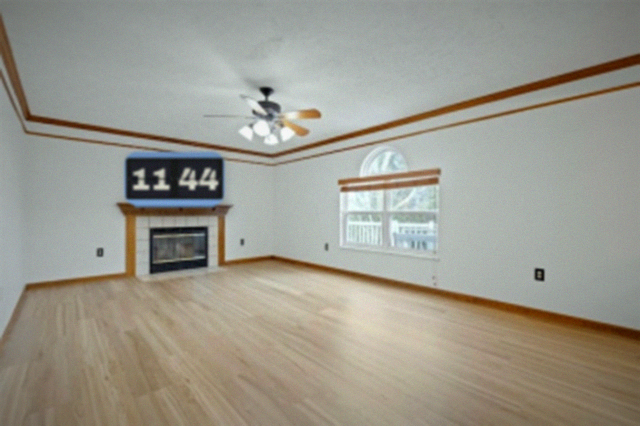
11:44
